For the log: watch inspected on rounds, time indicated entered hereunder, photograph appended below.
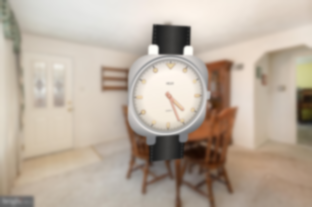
4:26
